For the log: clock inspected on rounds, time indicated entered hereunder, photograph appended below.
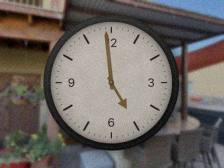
4:59
